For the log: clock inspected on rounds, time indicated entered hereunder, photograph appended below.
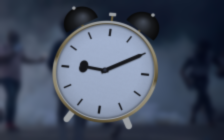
9:10
